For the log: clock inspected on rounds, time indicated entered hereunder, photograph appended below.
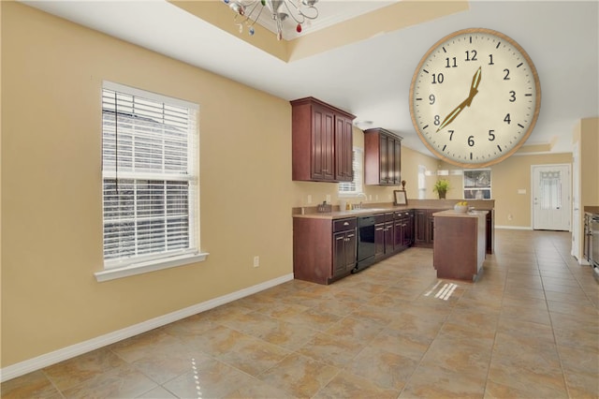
12:38
